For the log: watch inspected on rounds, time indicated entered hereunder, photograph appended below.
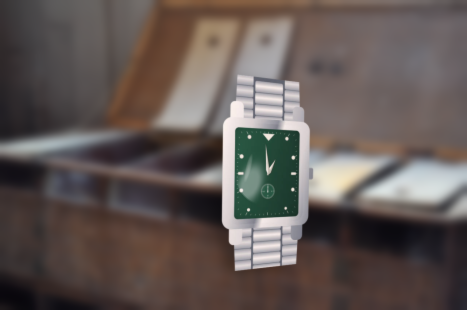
12:59
